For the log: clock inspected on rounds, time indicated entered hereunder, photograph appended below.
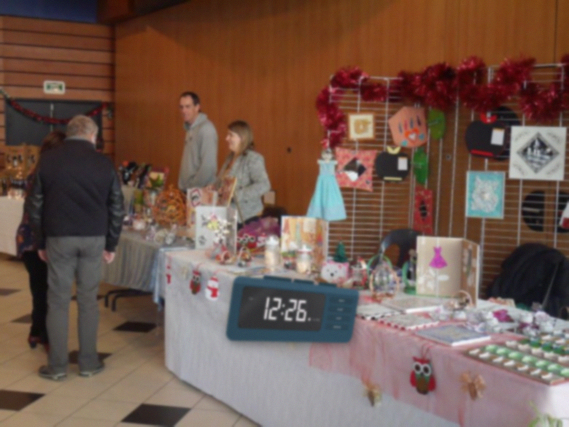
12:26
